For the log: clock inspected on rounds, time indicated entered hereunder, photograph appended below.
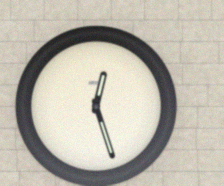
12:27
